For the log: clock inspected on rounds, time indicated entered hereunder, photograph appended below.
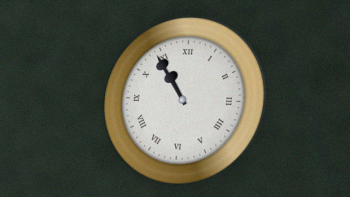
10:54
